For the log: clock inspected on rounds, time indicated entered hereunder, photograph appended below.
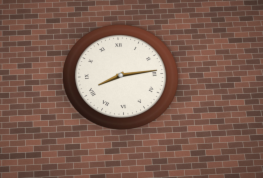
8:14
